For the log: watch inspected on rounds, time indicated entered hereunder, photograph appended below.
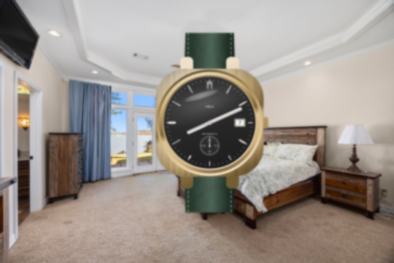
8:11
